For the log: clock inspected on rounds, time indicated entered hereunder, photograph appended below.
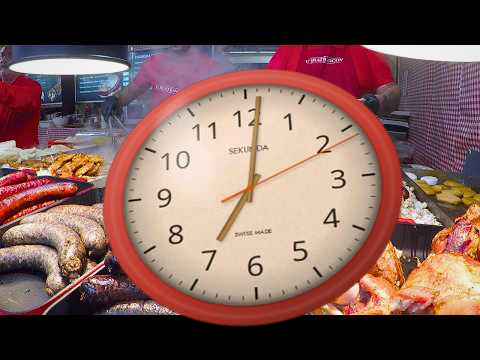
7:01:11
